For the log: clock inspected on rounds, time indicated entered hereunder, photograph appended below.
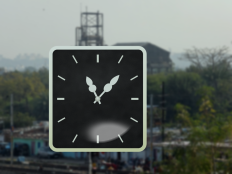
11:07
